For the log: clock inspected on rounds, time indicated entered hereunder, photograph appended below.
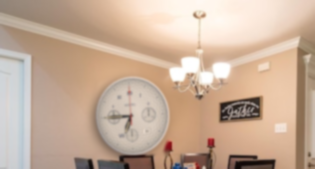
6:45
